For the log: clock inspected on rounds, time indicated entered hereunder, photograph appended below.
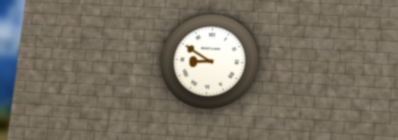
8:50
